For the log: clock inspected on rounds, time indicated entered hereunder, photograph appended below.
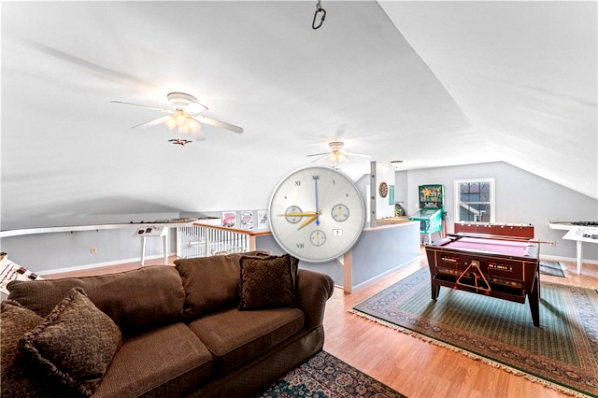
7:45
